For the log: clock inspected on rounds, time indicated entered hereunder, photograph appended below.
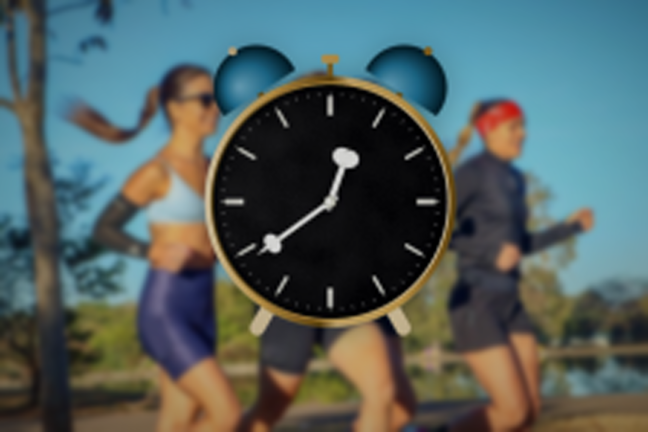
12:39
